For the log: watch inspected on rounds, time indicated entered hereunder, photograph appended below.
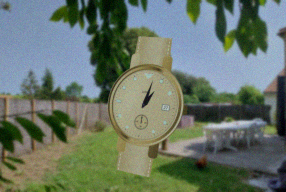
1:02
